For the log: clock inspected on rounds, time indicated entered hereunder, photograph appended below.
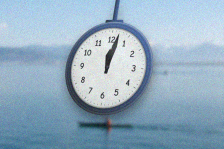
12:02
